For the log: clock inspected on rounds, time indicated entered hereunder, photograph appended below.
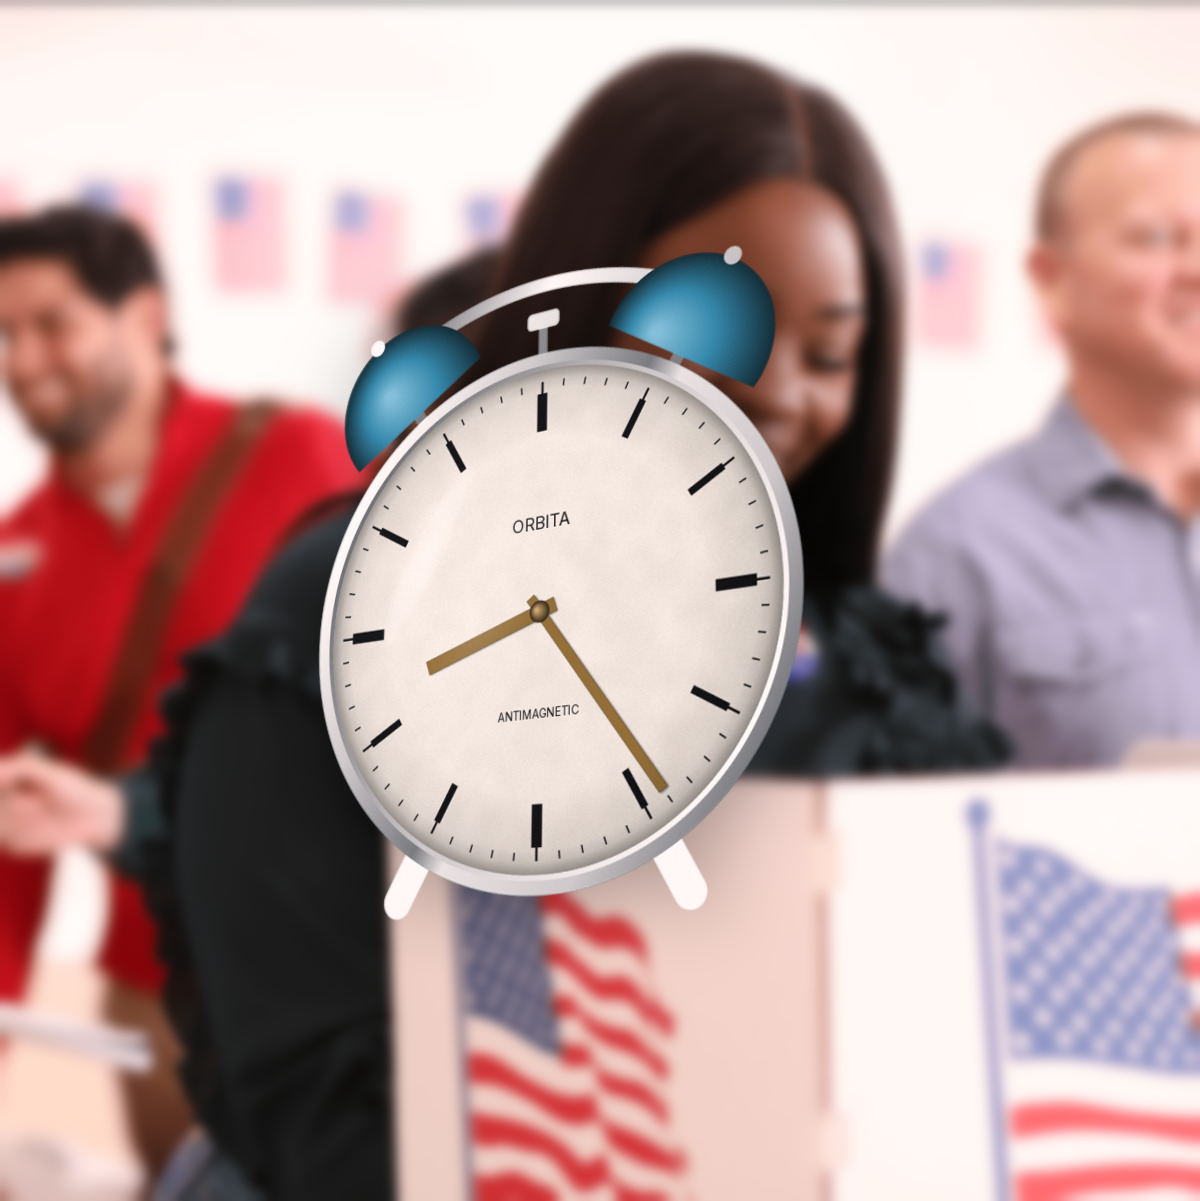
8:24
